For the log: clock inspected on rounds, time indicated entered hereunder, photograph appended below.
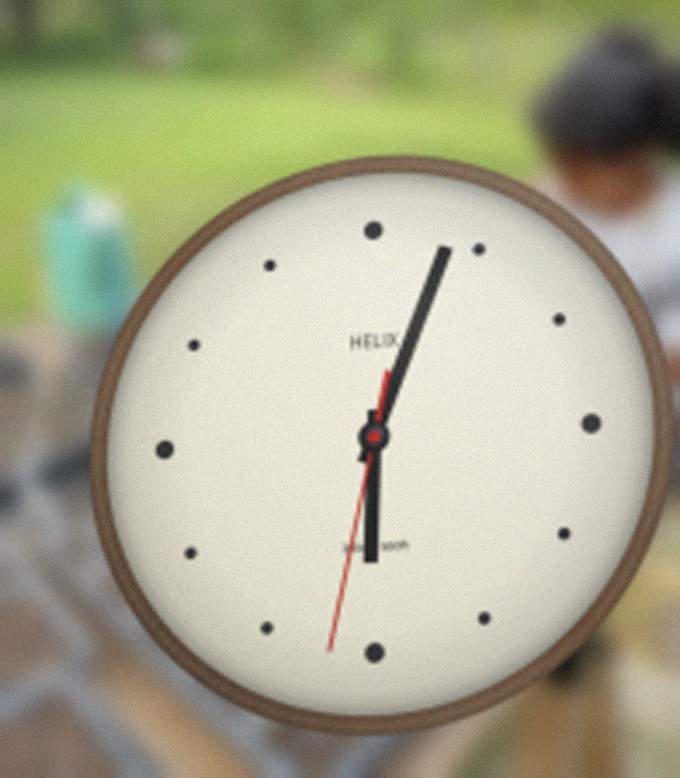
6:03:32
